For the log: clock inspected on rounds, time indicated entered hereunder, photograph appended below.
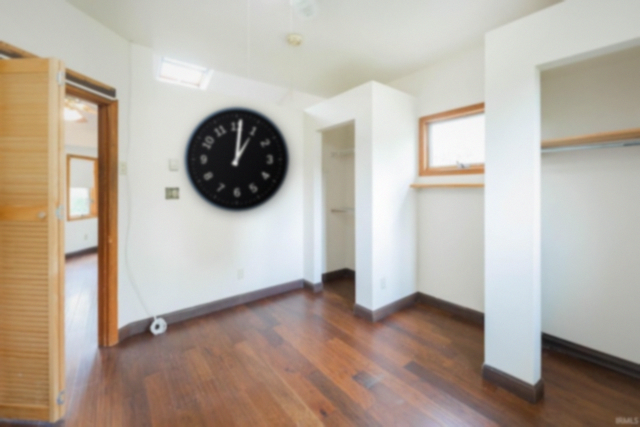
1:01
